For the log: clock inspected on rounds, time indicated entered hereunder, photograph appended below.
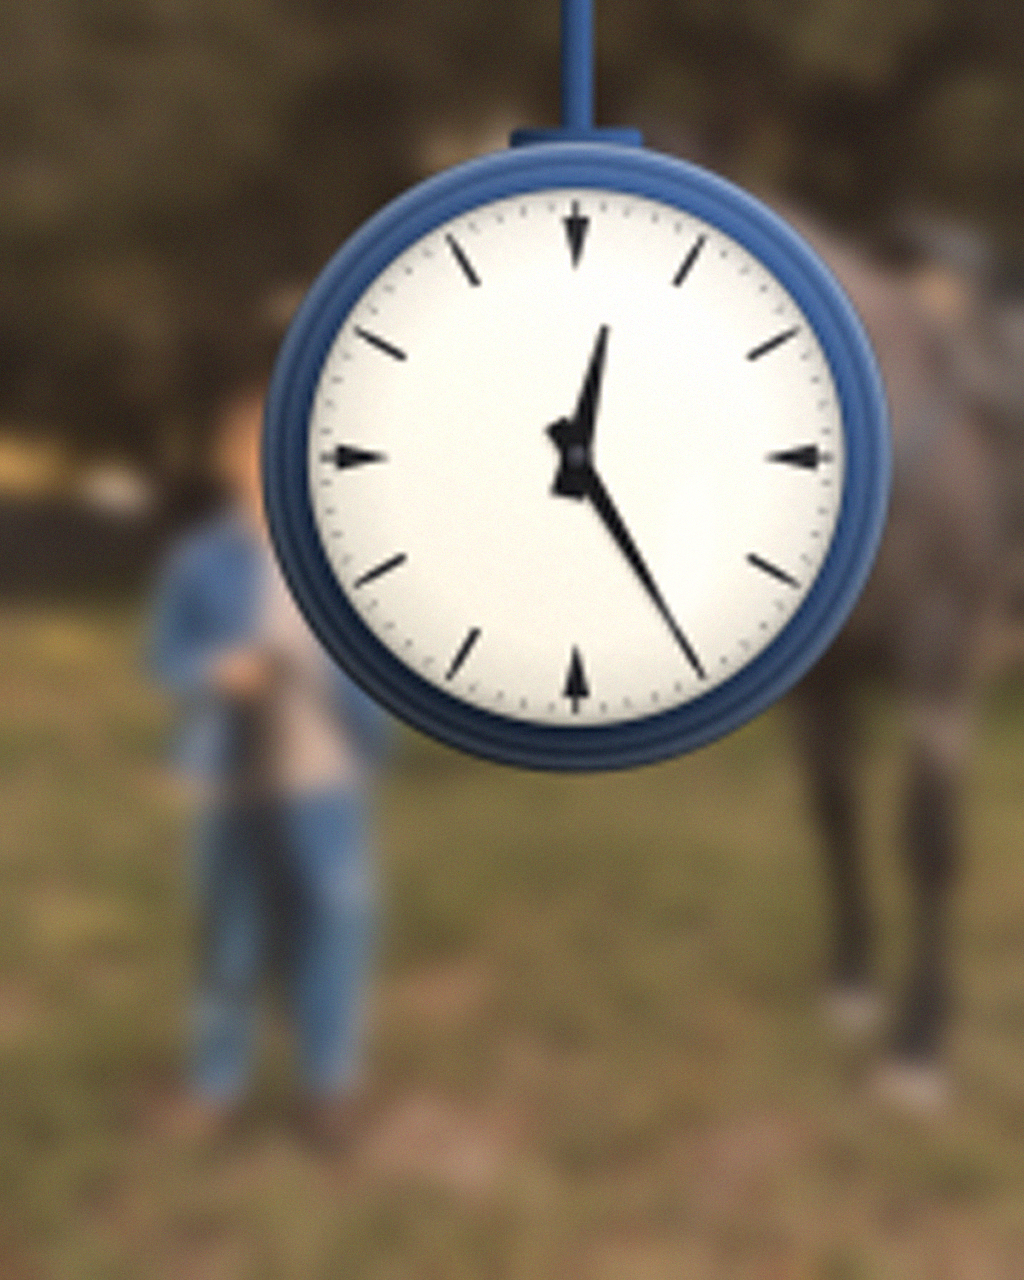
12:25
